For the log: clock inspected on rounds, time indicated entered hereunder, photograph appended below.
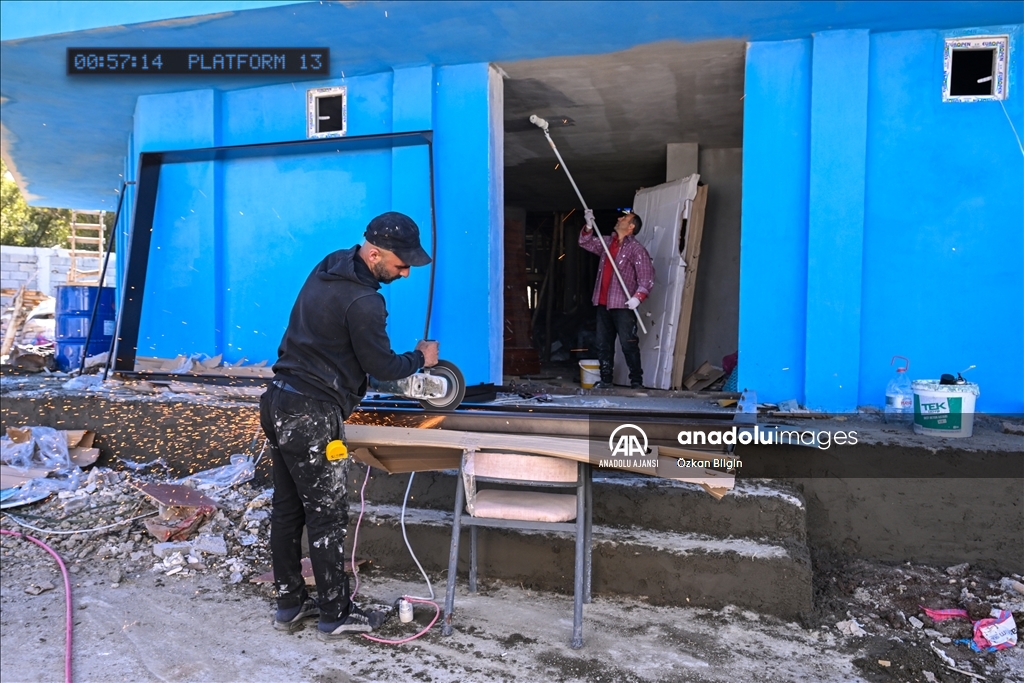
0:57:14
